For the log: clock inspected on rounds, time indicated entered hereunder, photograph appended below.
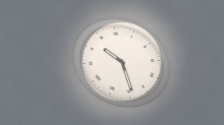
10:29
